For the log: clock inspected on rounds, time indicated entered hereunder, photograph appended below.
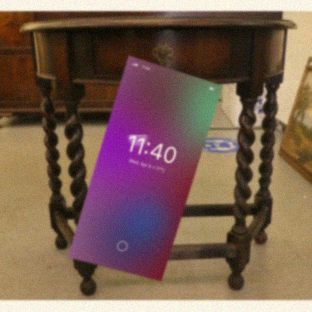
11:40
